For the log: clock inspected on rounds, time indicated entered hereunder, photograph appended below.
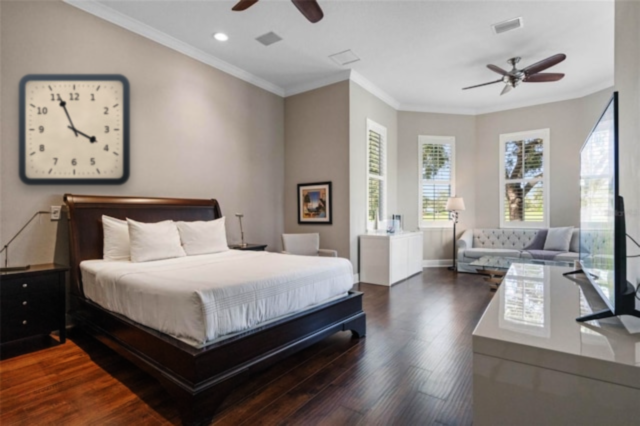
3:56
